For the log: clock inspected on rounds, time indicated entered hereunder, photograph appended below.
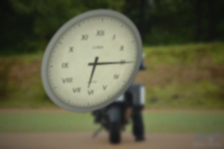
6:15
